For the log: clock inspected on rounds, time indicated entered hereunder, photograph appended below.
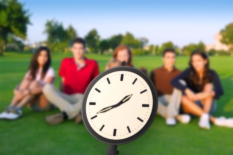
1:41
